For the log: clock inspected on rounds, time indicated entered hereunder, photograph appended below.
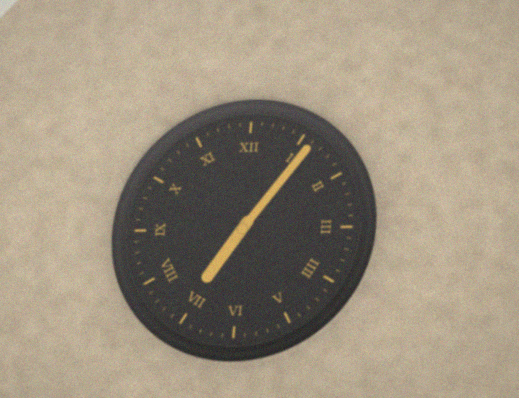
7:06
